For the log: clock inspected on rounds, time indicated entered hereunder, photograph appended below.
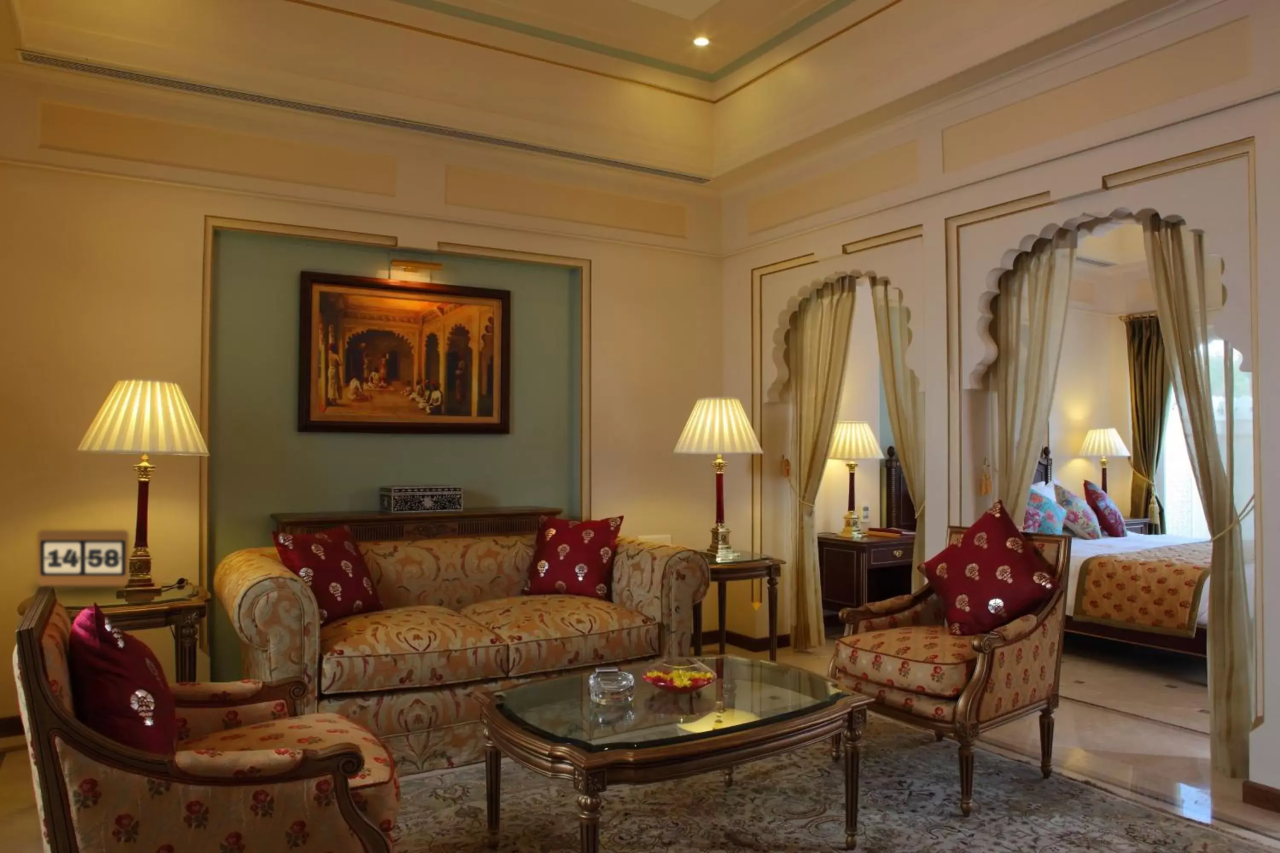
14:58
